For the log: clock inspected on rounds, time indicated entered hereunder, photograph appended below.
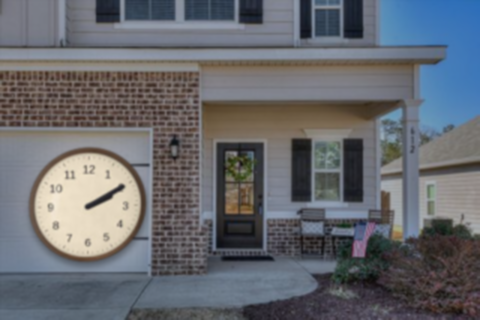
2:10
